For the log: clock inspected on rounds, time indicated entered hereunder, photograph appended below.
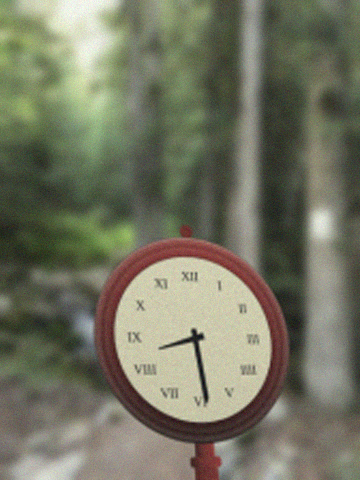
8:29
